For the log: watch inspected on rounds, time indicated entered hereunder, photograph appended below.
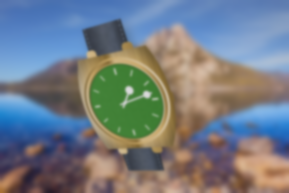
1:13
